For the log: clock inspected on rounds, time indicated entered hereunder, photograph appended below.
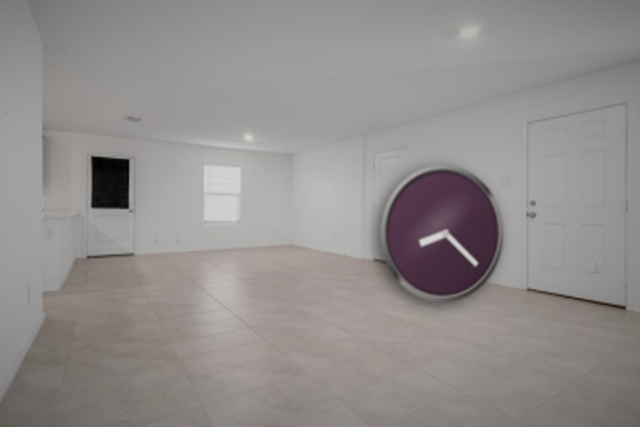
8:22
